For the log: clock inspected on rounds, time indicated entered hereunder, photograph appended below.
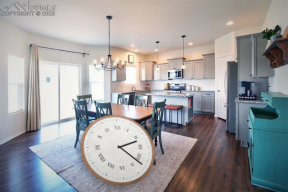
2:22
